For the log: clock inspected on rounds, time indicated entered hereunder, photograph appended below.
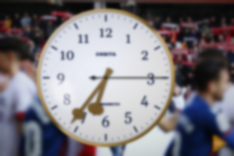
6:36:15
